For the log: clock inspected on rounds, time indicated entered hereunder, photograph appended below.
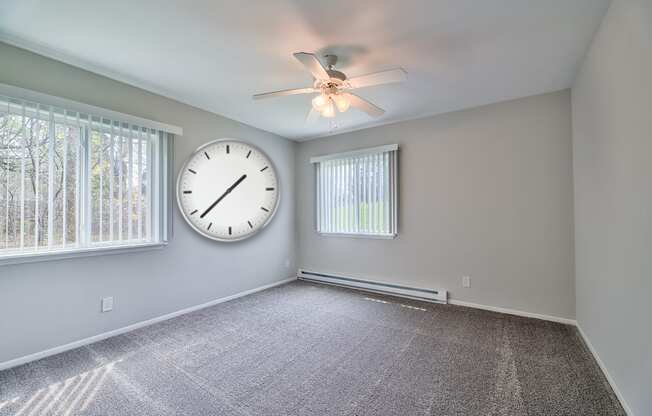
1:38
